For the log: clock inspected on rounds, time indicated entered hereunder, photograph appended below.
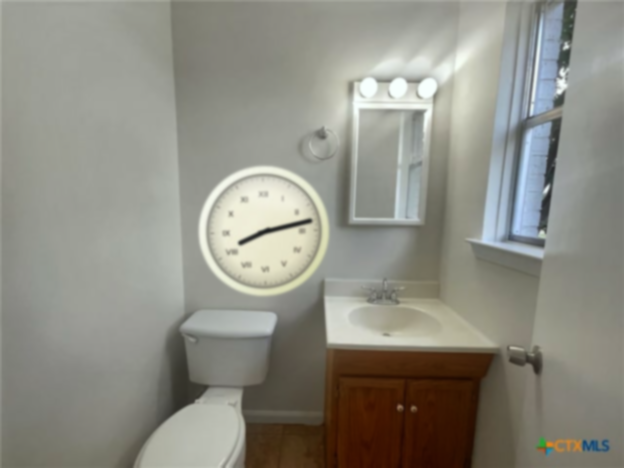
8:13
